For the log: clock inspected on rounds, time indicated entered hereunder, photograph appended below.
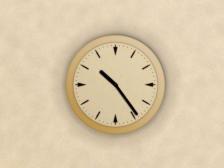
10:24
